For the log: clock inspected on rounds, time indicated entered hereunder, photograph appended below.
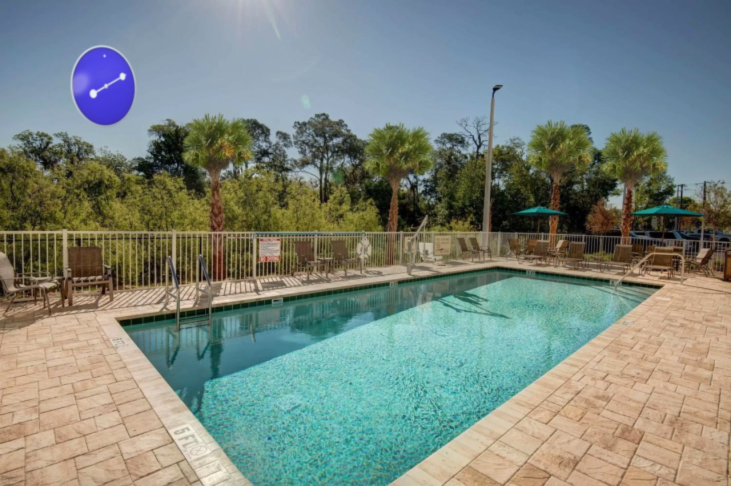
8:11
